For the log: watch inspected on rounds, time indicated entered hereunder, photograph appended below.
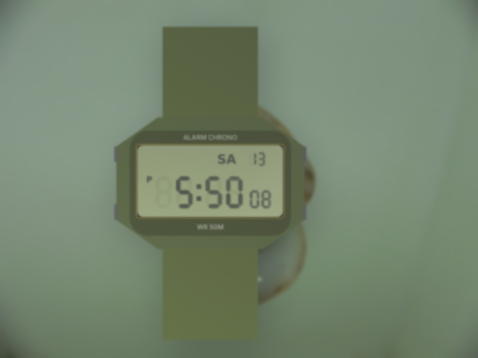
5:50:08
